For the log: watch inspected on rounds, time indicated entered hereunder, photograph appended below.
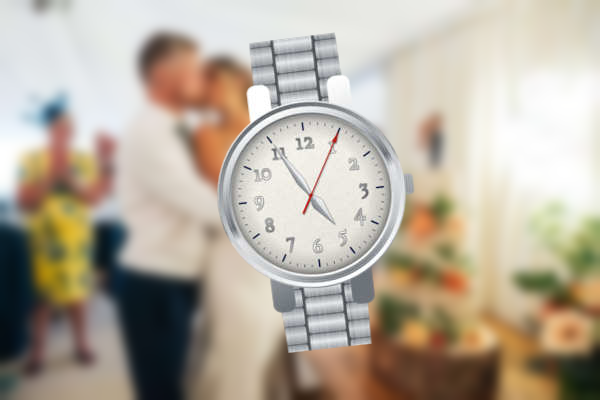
4:55:05
